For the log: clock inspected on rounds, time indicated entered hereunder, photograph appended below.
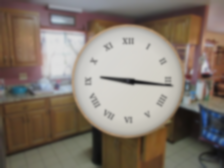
9:16
